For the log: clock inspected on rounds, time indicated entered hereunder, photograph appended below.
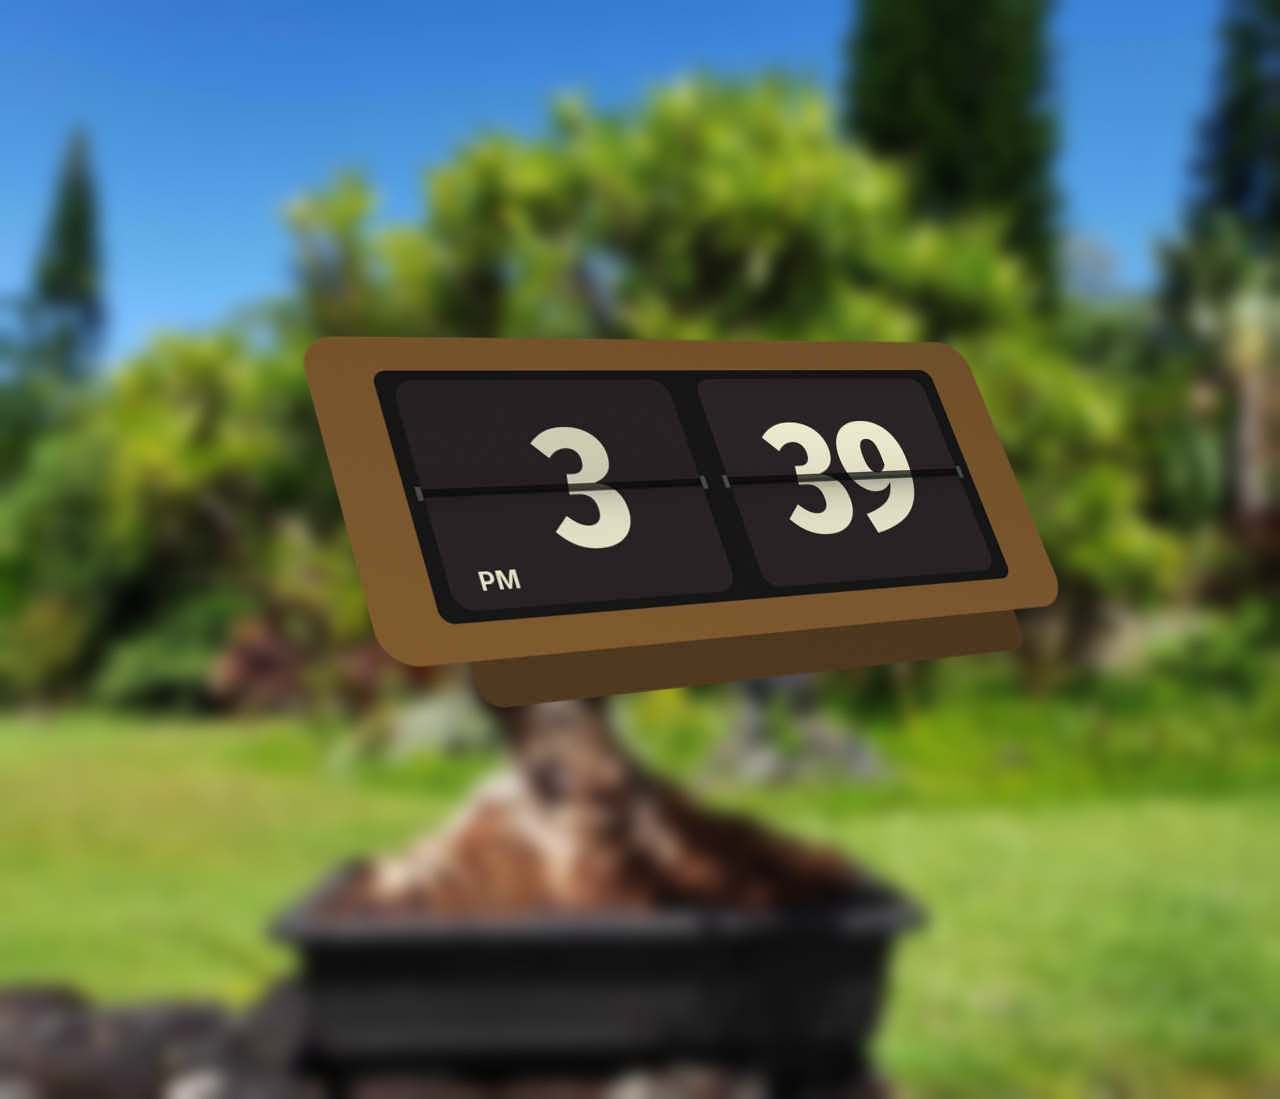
3:39
